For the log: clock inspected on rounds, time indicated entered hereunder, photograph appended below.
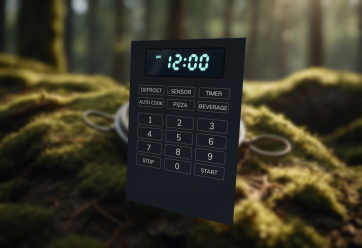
12:00
